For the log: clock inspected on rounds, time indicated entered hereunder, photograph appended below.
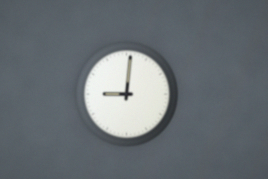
9:01
